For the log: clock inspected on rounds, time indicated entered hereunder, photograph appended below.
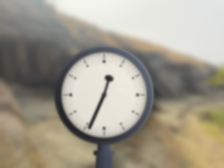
12:34
